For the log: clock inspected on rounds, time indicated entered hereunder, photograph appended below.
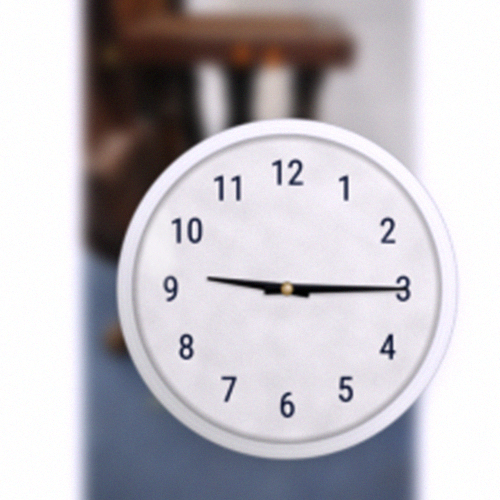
9:15
